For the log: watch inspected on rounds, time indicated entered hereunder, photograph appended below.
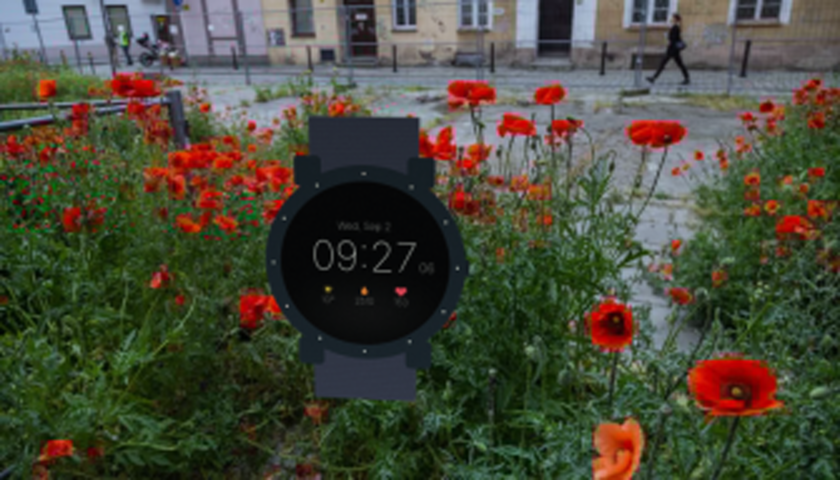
9:27
